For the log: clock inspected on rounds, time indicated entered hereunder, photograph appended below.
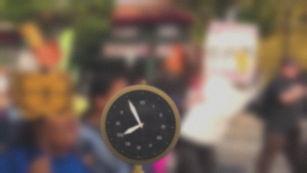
7:55
